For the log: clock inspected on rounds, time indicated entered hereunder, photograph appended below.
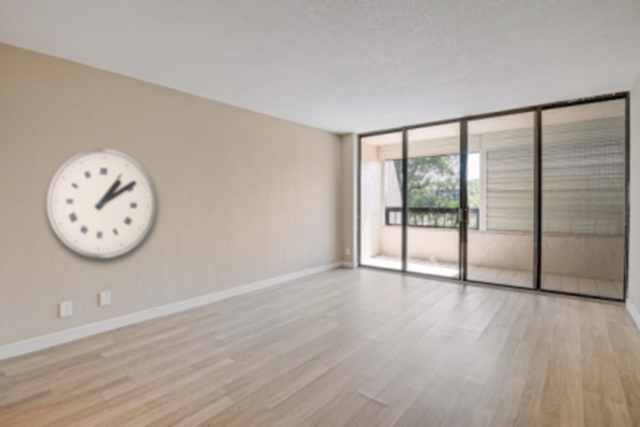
1:09
